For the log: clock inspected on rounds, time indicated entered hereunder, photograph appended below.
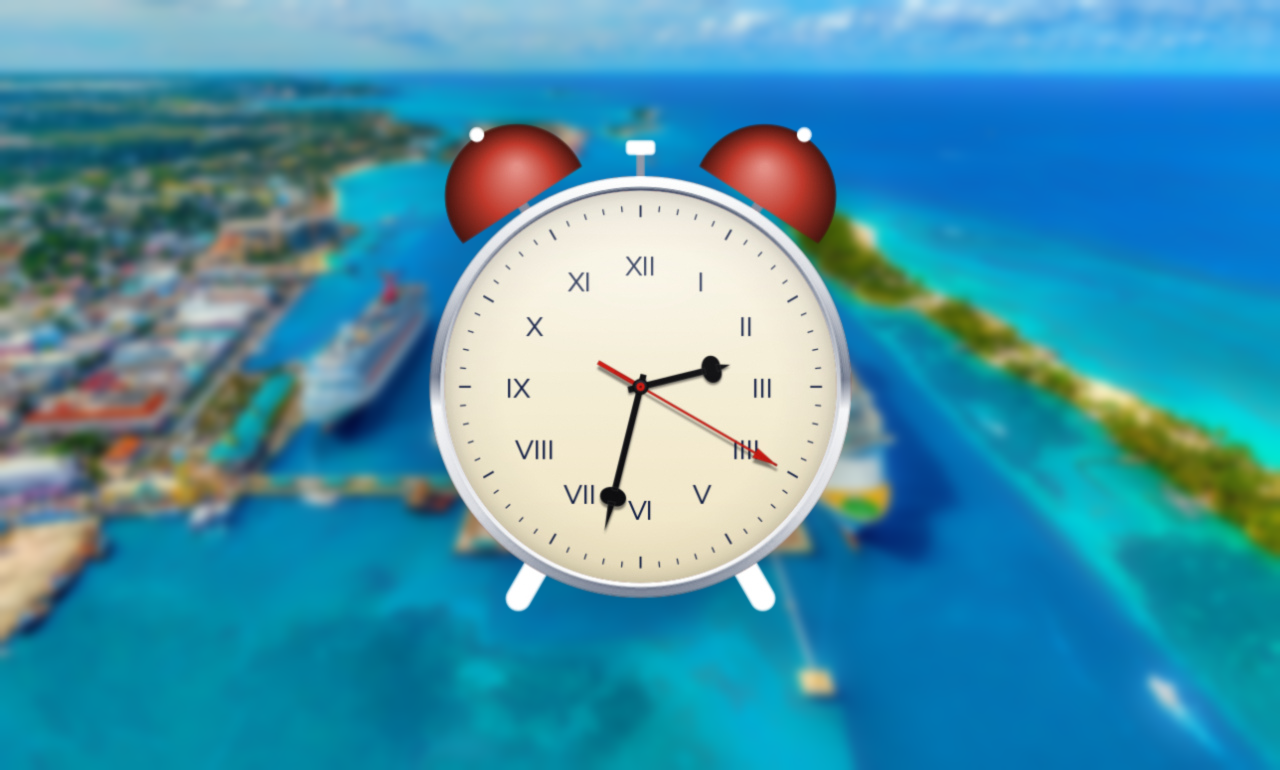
2:32:20
